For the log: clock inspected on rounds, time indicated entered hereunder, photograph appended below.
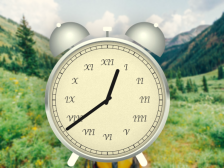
12:39
